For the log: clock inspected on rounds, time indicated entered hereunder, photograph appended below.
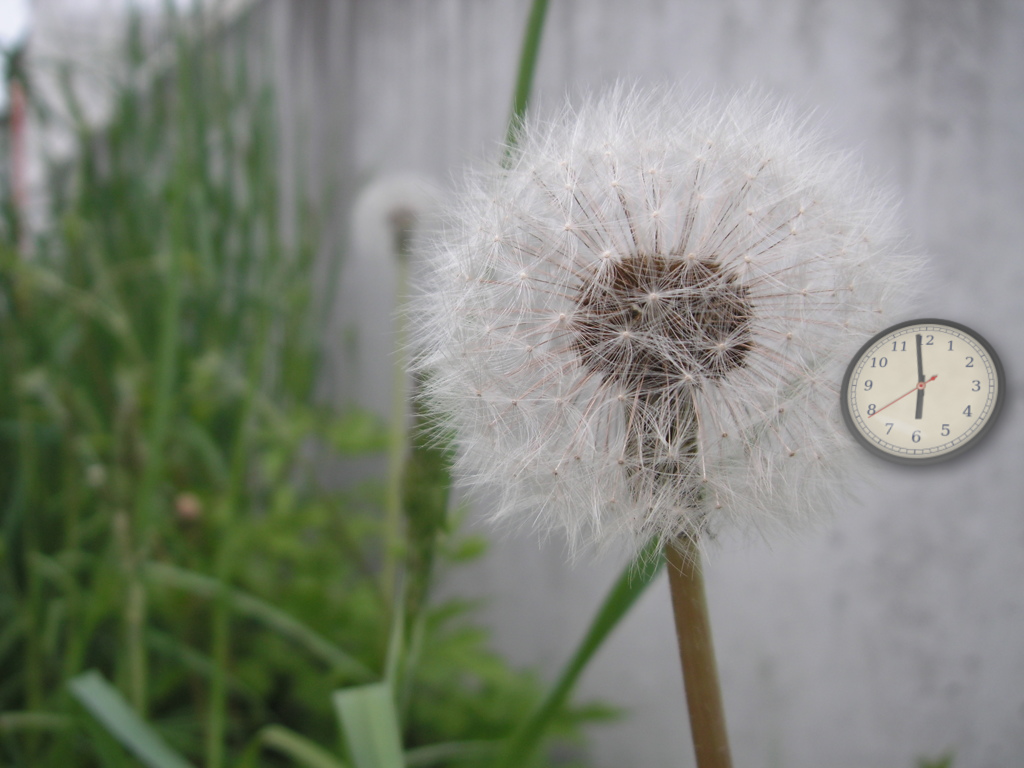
5:58:39
